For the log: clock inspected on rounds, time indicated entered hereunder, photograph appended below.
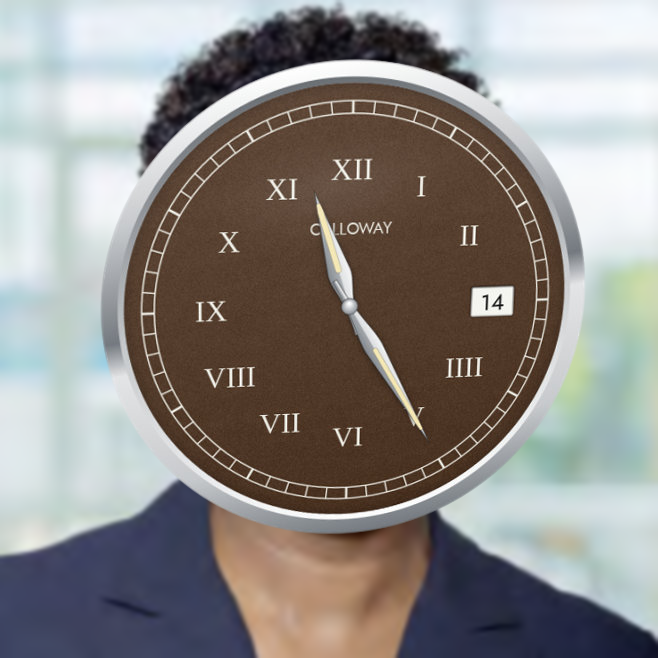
11:25
